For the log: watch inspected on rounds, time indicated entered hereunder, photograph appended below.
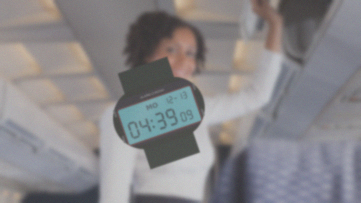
4:39:09
